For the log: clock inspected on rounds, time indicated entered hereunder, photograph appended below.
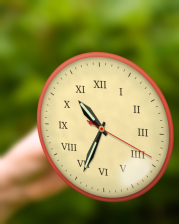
10:34:19
